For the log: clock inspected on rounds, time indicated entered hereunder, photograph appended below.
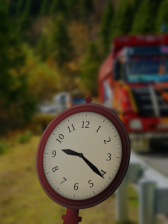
9:21
